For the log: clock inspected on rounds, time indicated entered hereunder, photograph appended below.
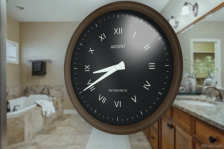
8:40
